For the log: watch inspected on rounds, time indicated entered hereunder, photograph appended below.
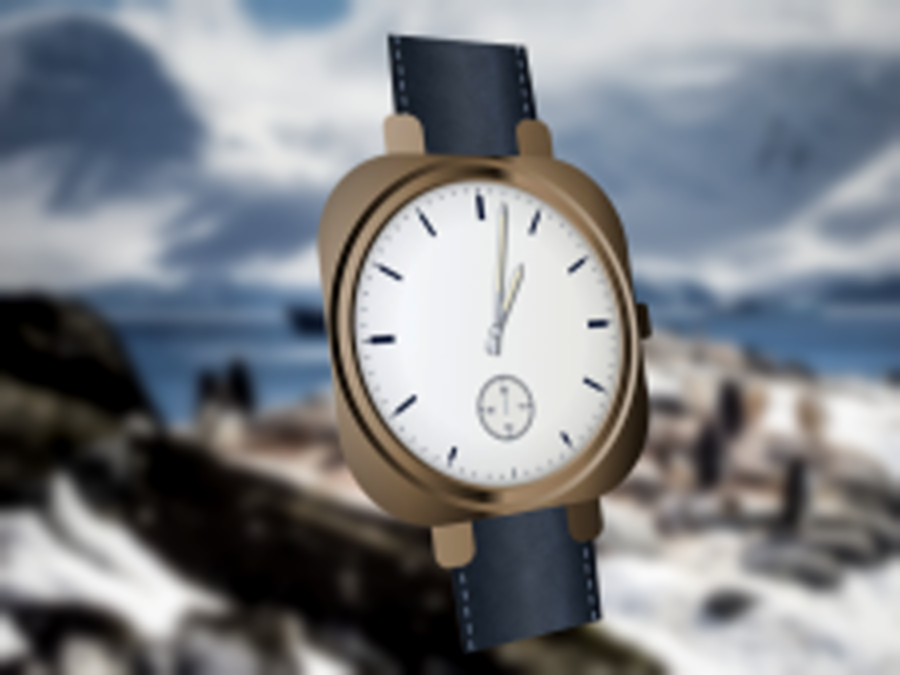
1:02
